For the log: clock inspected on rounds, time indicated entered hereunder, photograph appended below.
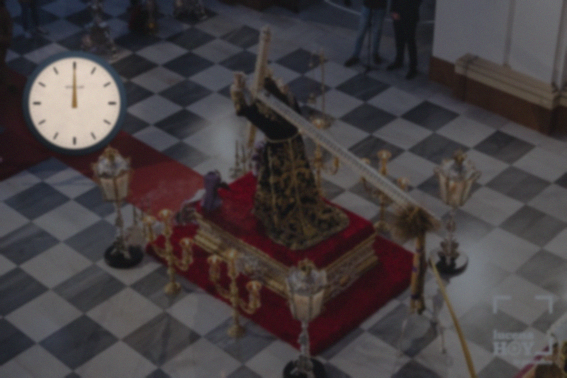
12:00
